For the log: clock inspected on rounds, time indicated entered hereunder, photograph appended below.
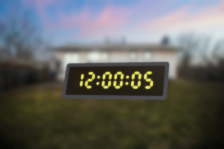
12:00:05
